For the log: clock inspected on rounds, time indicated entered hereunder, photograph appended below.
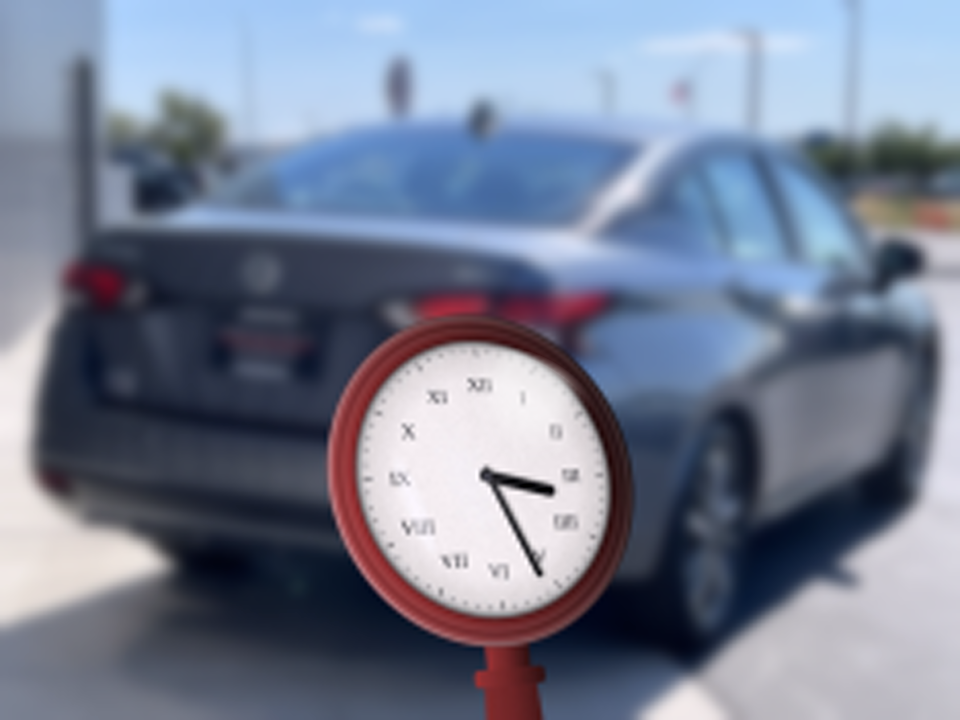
3:26
